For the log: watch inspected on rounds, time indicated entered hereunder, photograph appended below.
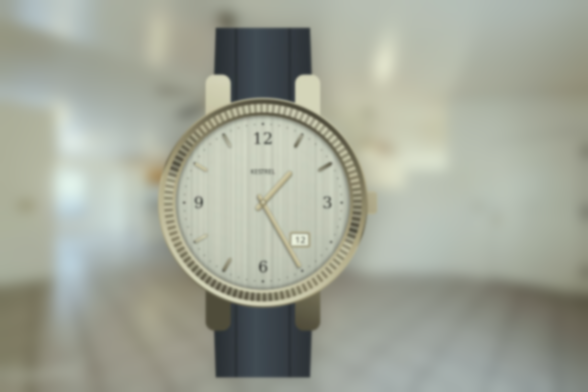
1:25
